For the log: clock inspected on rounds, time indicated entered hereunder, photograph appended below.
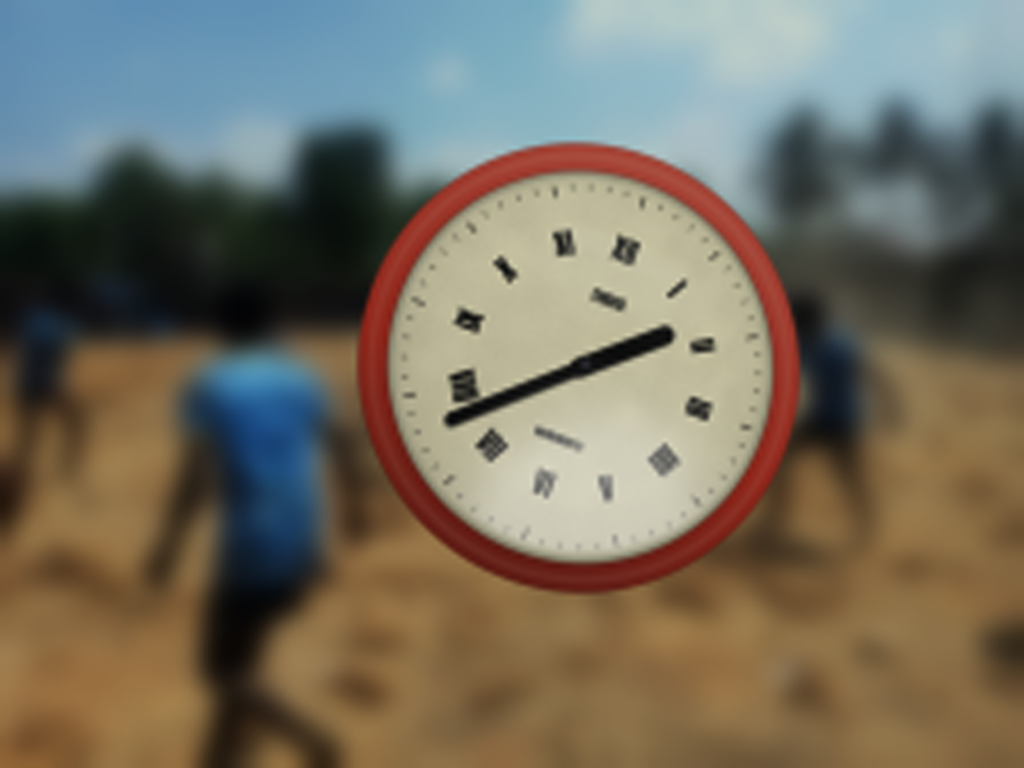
1:38
